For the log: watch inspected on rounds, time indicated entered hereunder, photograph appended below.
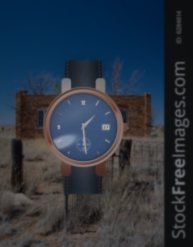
1:29
